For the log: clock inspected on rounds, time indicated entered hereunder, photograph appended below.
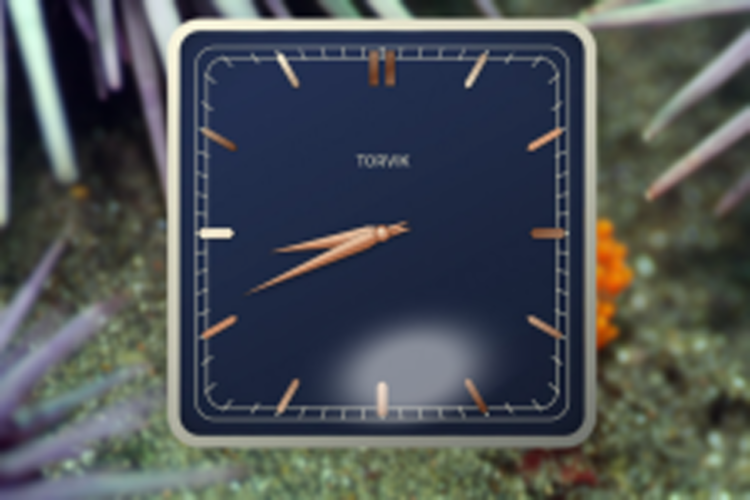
8:41
